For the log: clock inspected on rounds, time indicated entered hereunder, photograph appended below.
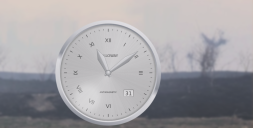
11:09
